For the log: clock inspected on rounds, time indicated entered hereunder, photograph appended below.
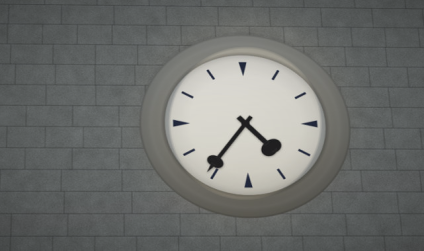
4:36
